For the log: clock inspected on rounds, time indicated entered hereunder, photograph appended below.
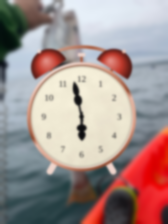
5:58
